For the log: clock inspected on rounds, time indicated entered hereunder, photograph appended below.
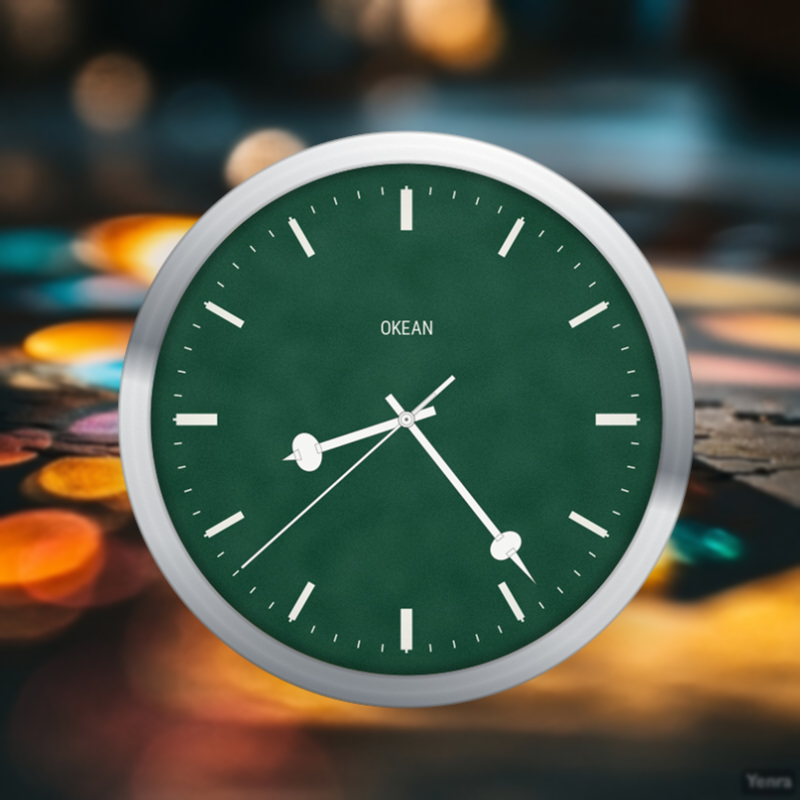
8:23:38
